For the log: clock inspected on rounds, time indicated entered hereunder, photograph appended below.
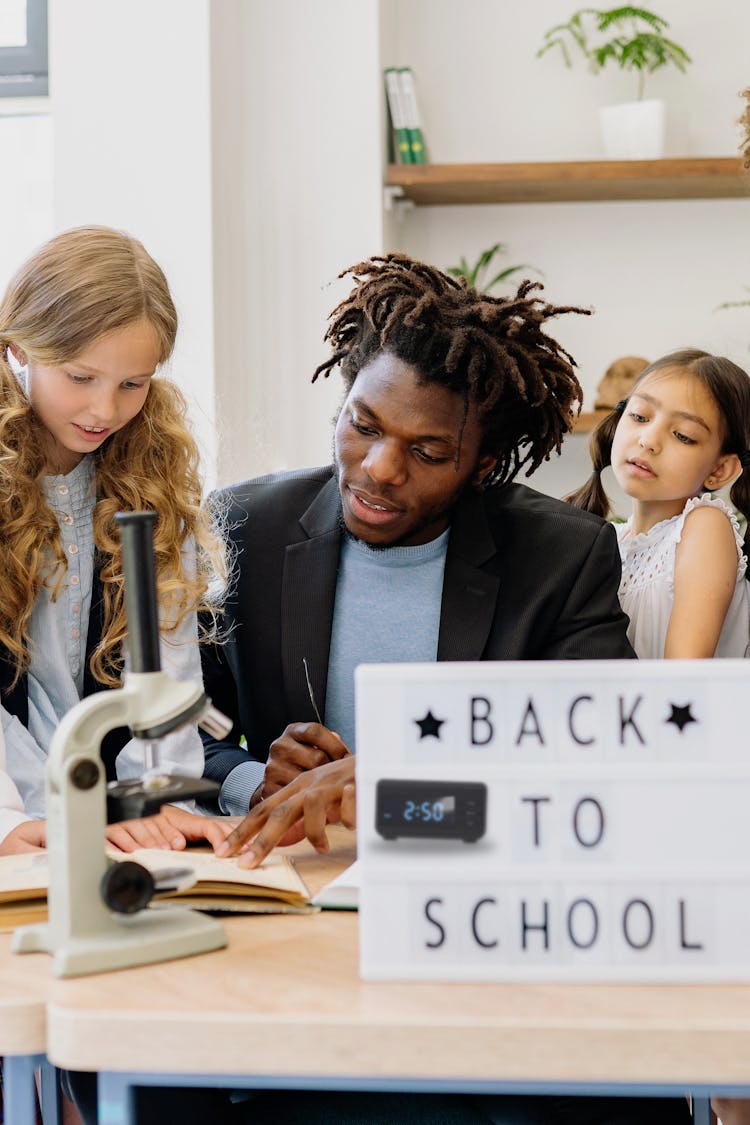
2:50
